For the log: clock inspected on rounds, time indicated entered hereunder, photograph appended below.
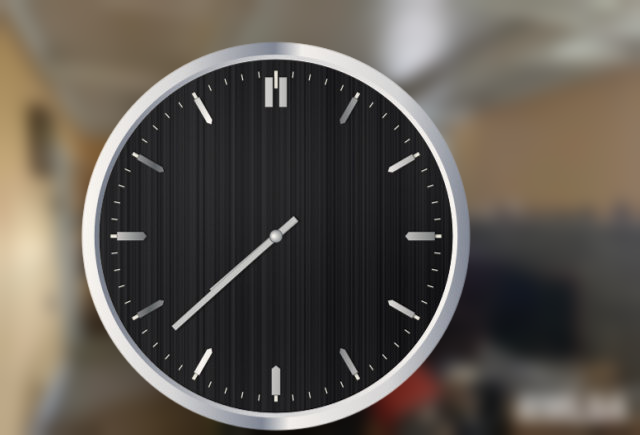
7:38
